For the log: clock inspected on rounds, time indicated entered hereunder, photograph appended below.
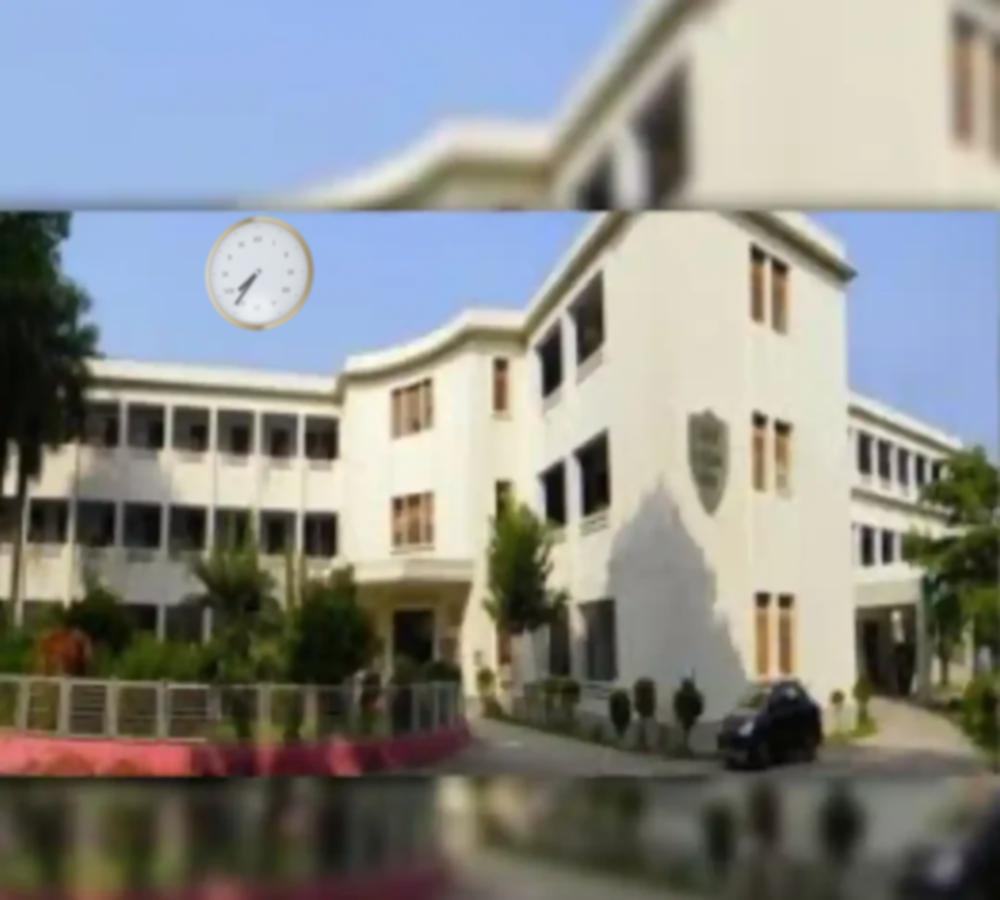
7:36
